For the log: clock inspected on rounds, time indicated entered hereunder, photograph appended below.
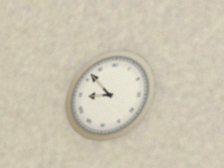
8:52
